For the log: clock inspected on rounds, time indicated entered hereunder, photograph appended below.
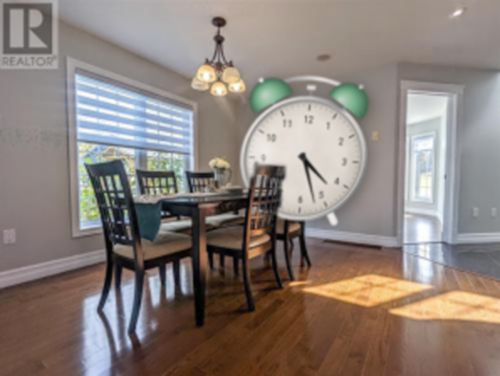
4:27
